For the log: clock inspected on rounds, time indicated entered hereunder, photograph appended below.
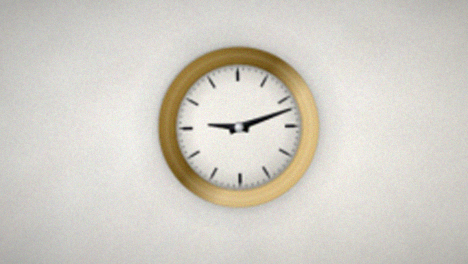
9:12
